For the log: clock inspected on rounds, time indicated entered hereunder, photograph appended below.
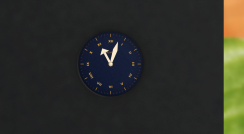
11:03
